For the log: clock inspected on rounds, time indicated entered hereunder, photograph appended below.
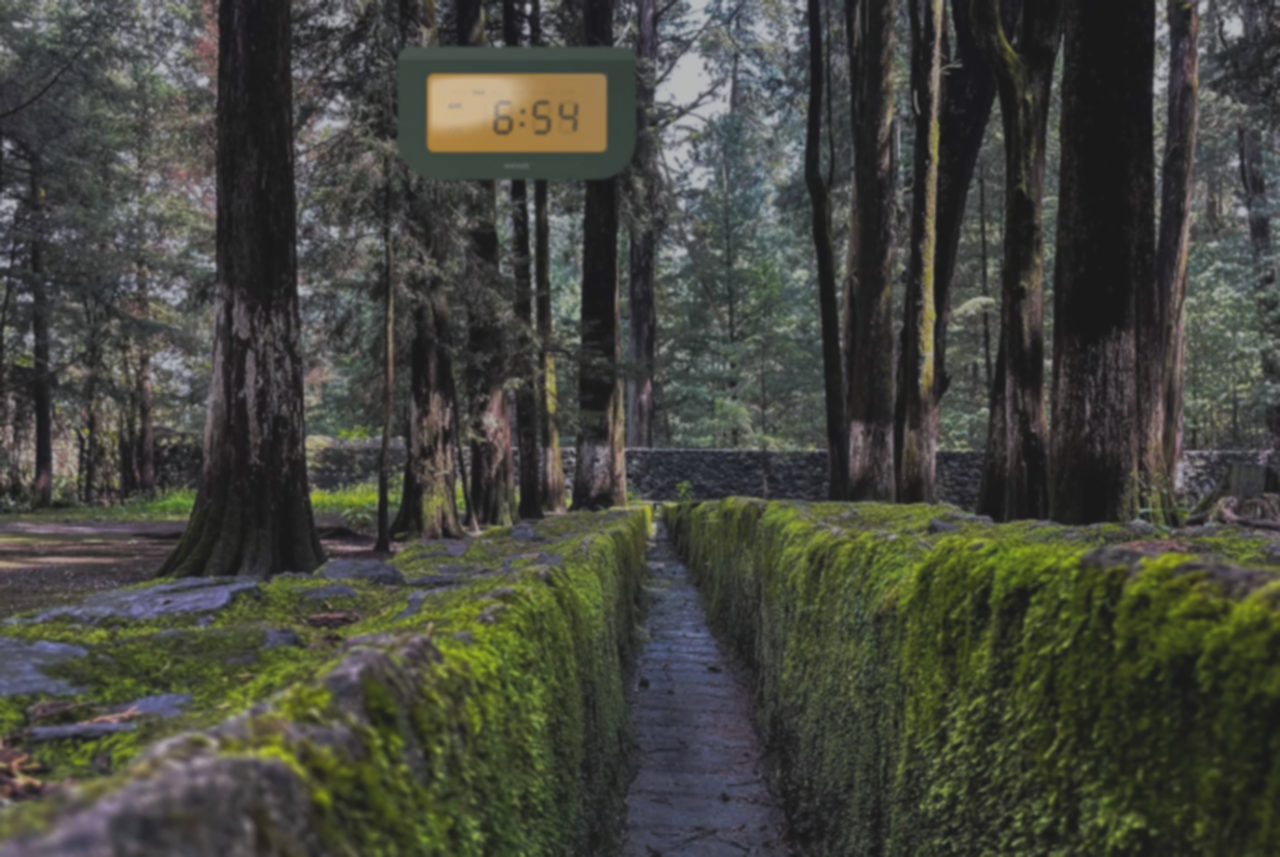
6:54
